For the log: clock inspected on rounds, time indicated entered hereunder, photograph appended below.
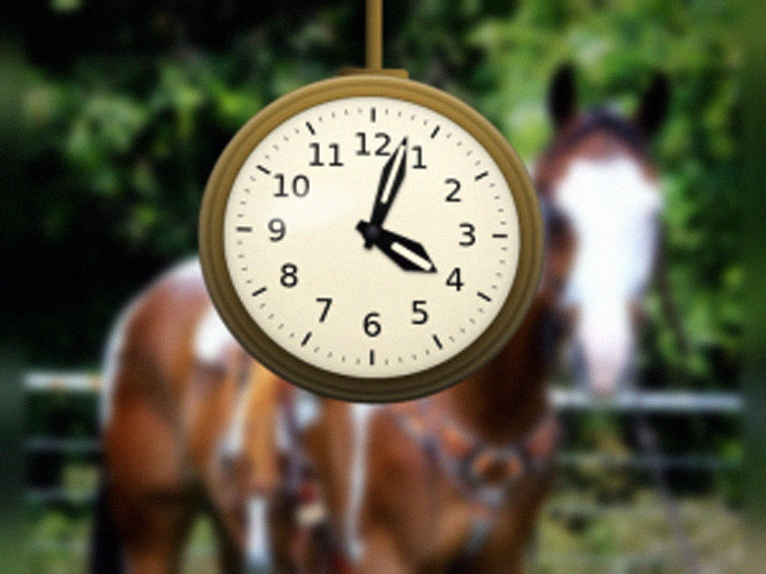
4:03
